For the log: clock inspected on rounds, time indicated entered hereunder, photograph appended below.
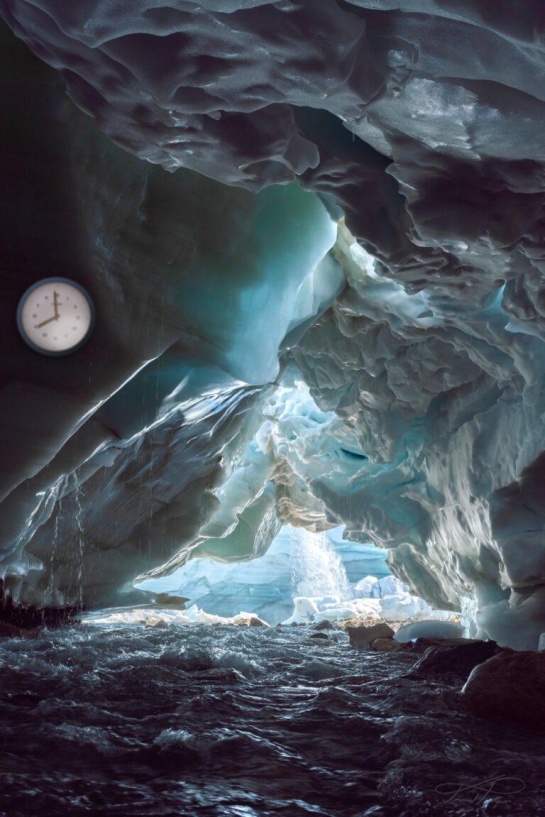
7:59
